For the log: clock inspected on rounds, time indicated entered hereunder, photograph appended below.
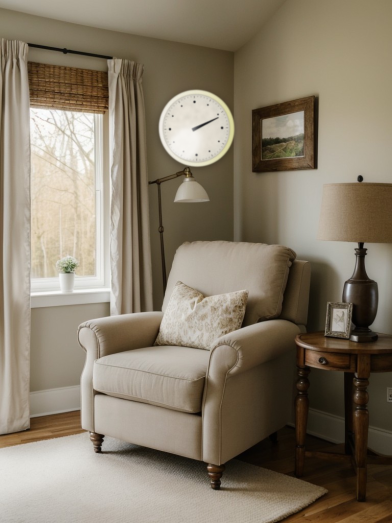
2:11
